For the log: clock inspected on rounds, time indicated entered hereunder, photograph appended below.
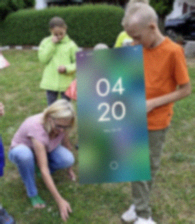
4:20
